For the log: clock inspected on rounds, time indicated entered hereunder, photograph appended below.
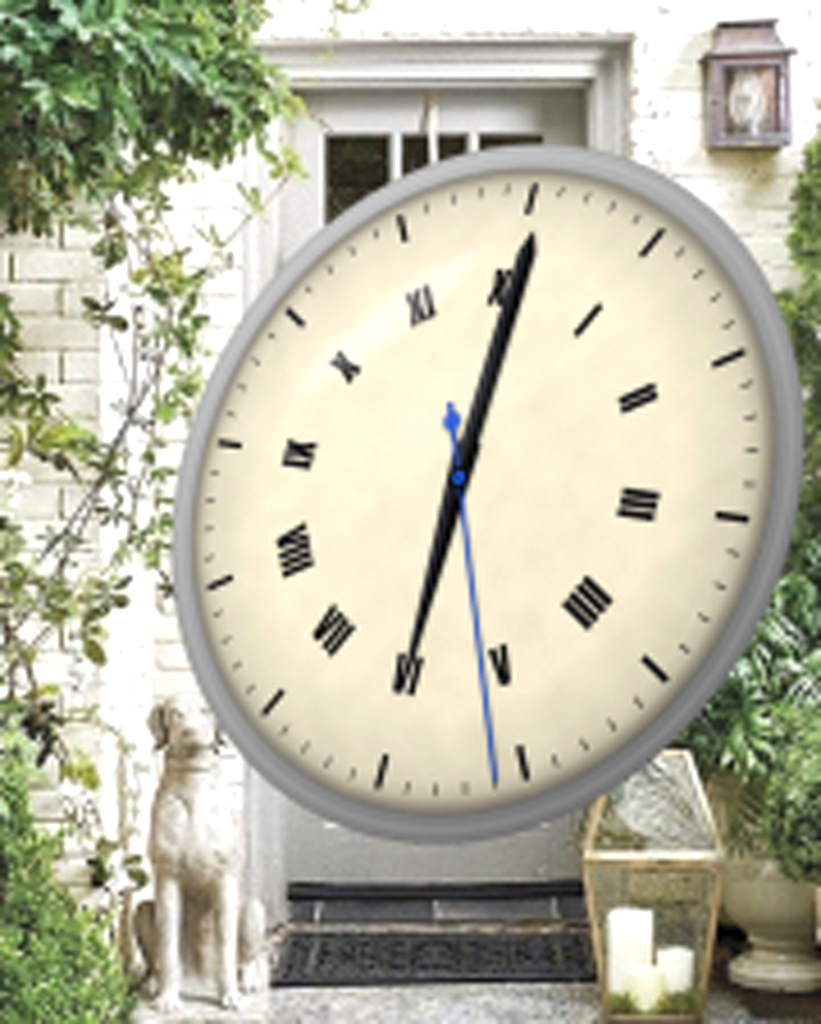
6:00:26
